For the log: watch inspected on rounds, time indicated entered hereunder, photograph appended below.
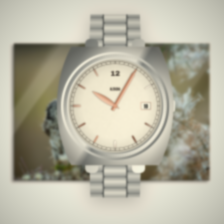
10:05
